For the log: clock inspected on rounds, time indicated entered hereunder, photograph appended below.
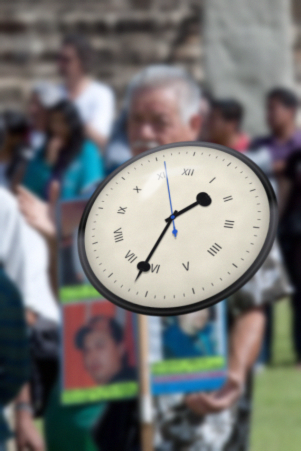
1:31:56
